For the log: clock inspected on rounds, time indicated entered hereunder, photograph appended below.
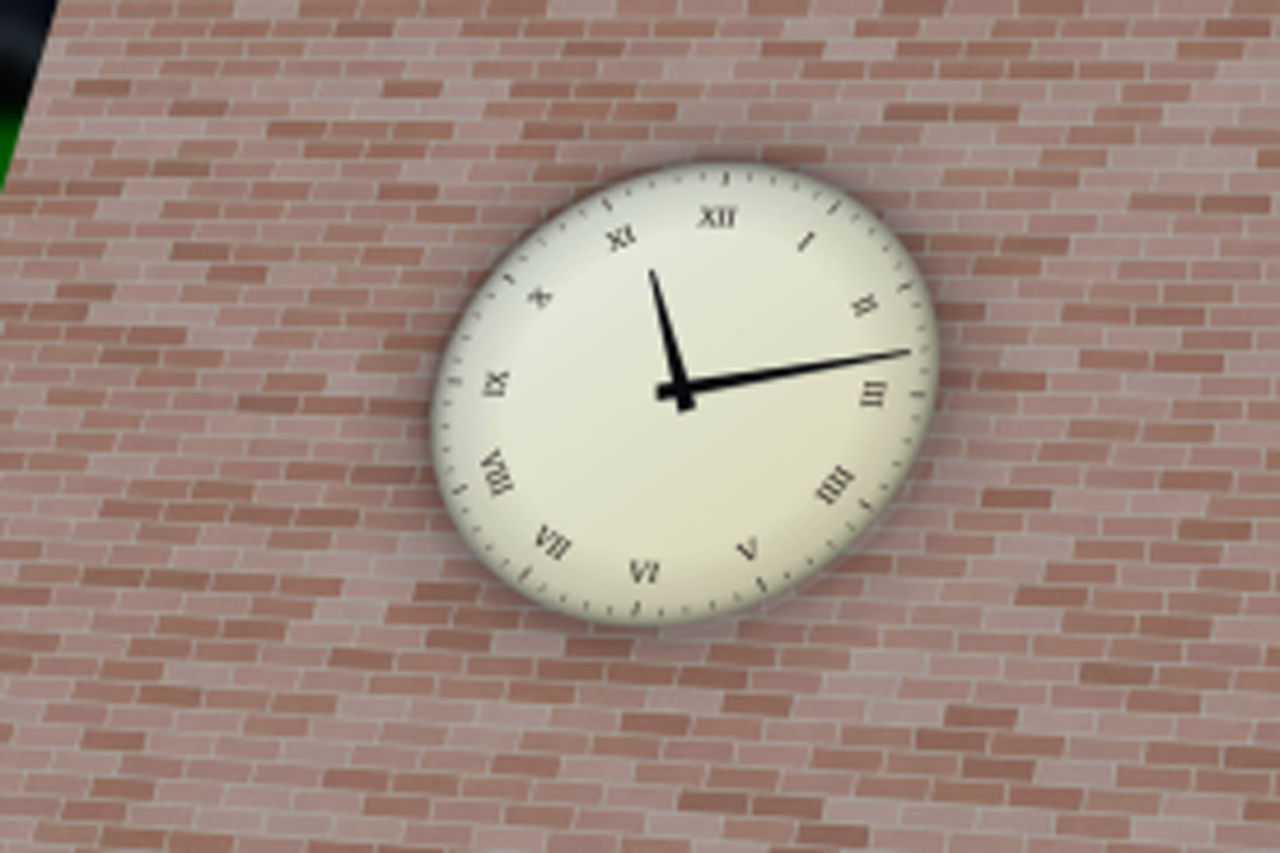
11:13
